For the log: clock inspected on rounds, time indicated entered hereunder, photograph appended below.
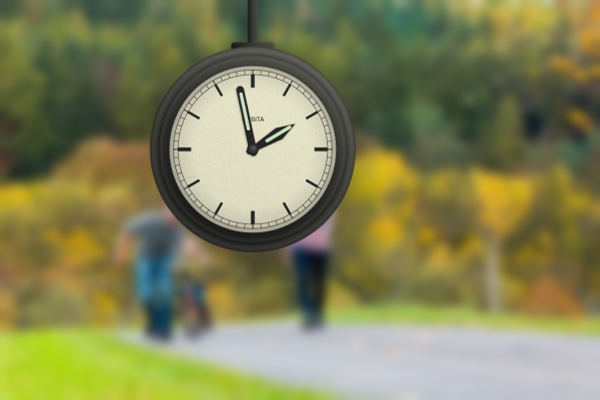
1:58
